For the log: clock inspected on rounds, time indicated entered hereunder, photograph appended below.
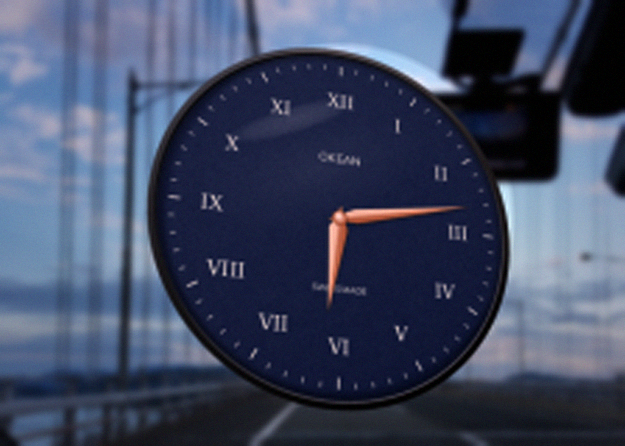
6:13
